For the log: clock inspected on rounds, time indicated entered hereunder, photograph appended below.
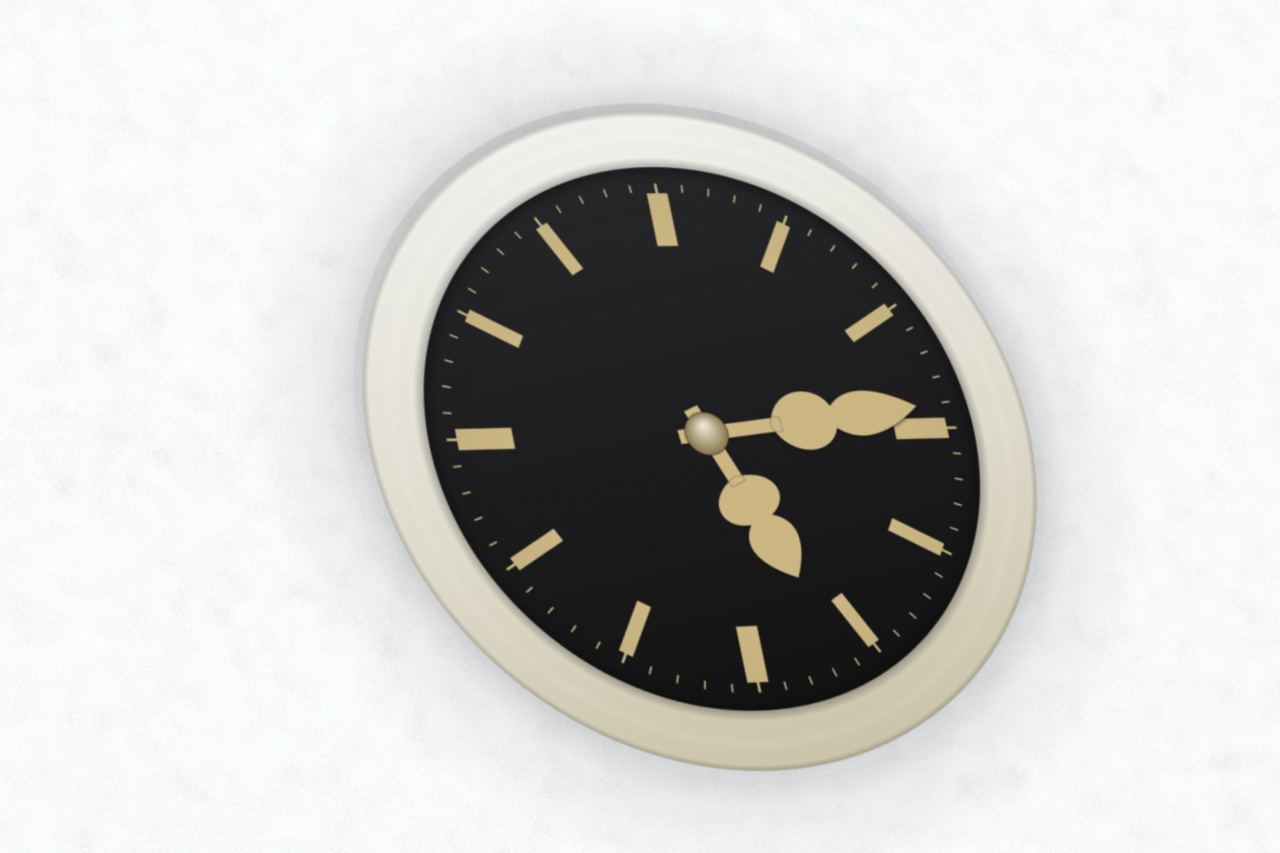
5:14
